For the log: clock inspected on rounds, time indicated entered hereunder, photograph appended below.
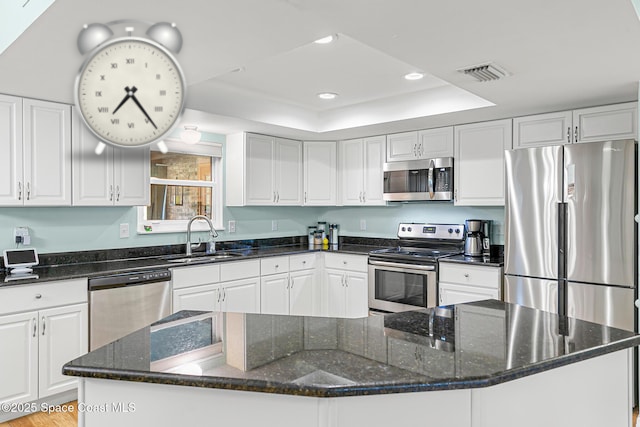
7:24
